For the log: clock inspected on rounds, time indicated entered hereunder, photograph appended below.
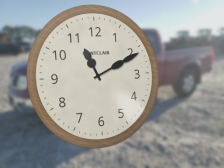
11:11
